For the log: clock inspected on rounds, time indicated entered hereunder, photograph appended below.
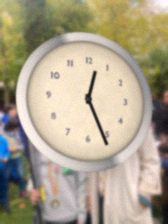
12:26
